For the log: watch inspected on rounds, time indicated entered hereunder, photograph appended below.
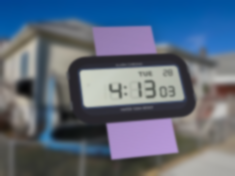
4:13
